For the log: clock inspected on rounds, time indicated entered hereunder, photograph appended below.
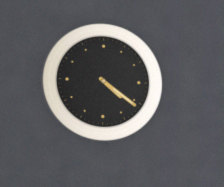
4:21
